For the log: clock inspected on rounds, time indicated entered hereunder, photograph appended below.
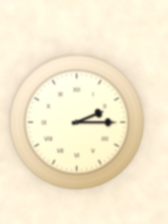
2:15
